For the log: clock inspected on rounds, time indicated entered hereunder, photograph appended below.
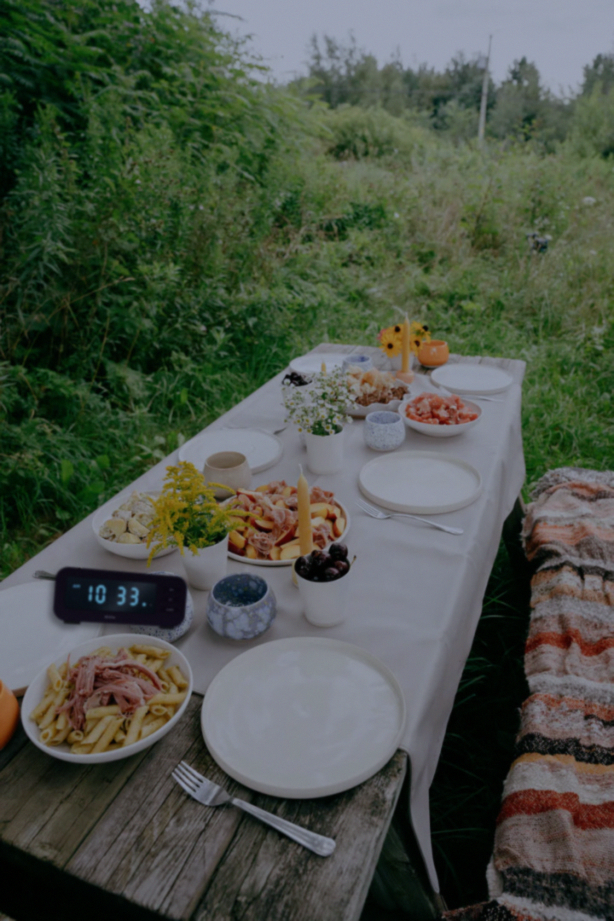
10:33
